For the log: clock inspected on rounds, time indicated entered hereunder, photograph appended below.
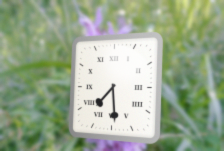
7:29
